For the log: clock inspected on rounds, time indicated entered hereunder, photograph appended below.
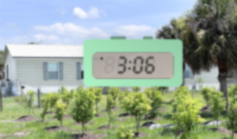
3:06
